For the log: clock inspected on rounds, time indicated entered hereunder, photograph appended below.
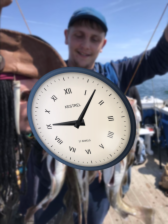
9:07
